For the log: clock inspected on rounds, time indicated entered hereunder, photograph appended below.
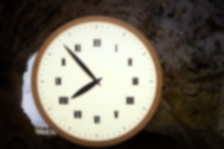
7:53
